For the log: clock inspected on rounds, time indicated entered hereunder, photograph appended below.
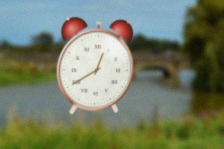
12:40
